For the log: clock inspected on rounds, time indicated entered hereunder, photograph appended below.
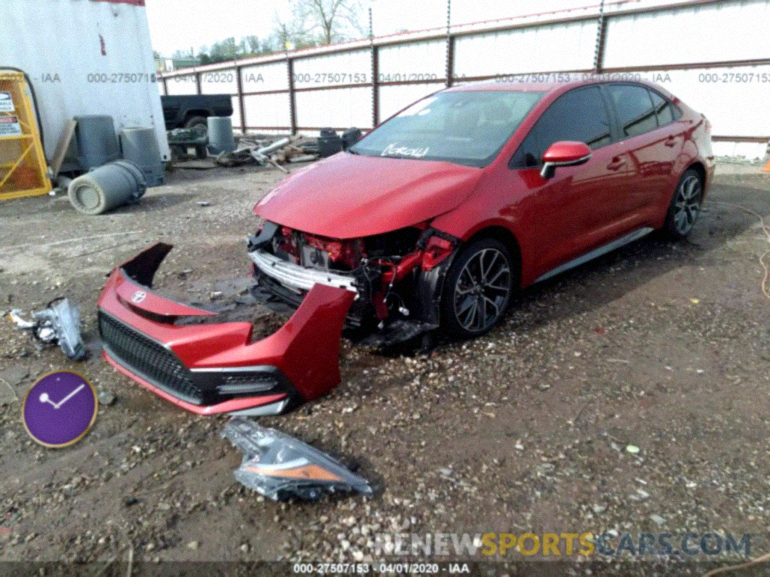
10:09
